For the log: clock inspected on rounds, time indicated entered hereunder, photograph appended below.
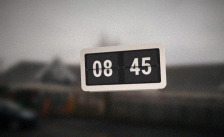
8:45
